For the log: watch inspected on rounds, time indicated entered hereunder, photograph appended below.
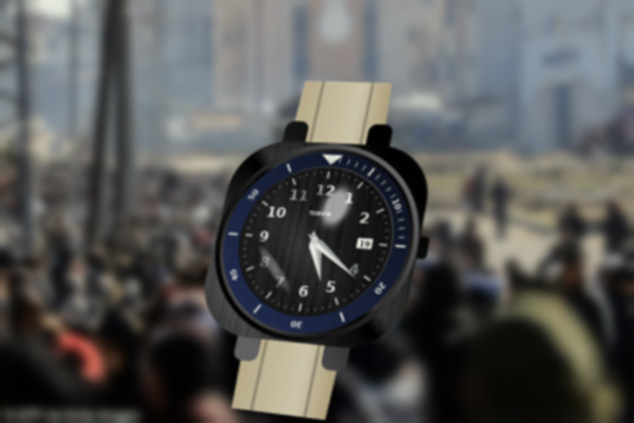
5:21
